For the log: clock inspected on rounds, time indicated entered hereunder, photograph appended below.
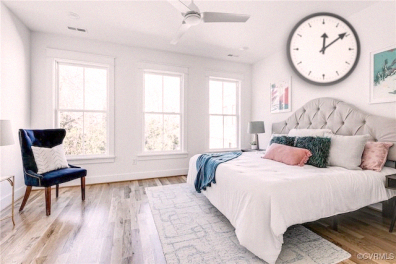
12:09
